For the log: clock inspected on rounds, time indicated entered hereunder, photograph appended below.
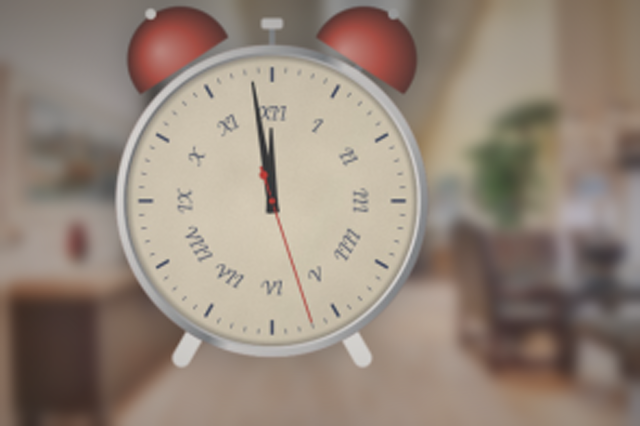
11:58:27
